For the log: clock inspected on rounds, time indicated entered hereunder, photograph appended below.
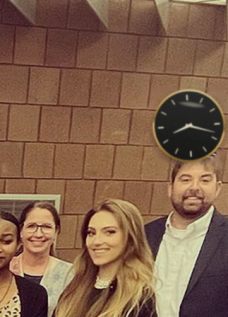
8:18
